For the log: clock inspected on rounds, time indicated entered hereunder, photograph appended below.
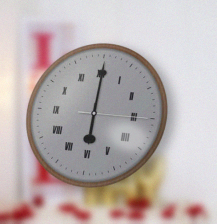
6:00:15
